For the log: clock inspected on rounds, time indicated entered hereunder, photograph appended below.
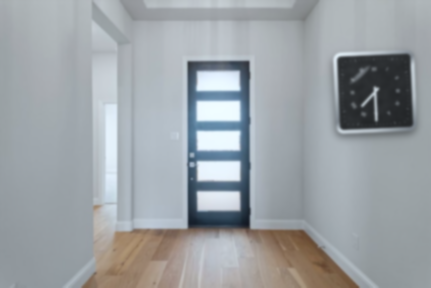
7:30
